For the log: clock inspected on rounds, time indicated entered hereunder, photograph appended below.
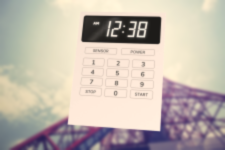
12:38
